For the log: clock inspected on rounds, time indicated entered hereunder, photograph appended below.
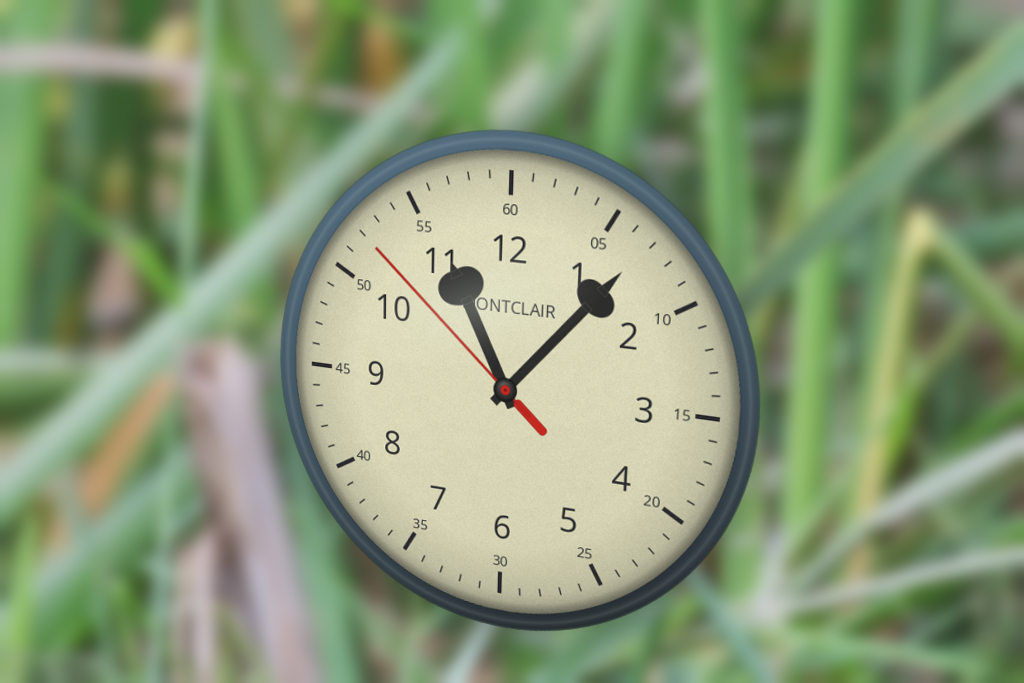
11:06:52
